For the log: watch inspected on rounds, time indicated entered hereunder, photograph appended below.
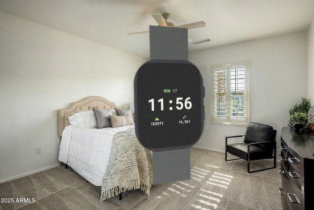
11:56
